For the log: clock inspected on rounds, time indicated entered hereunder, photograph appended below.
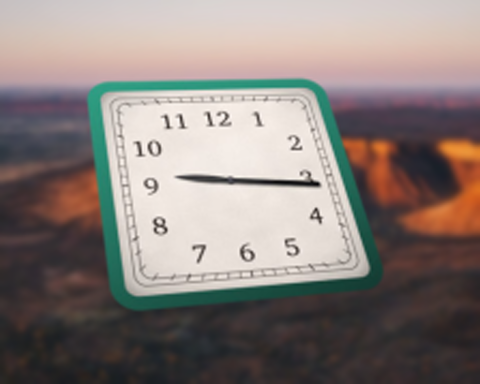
9:16
